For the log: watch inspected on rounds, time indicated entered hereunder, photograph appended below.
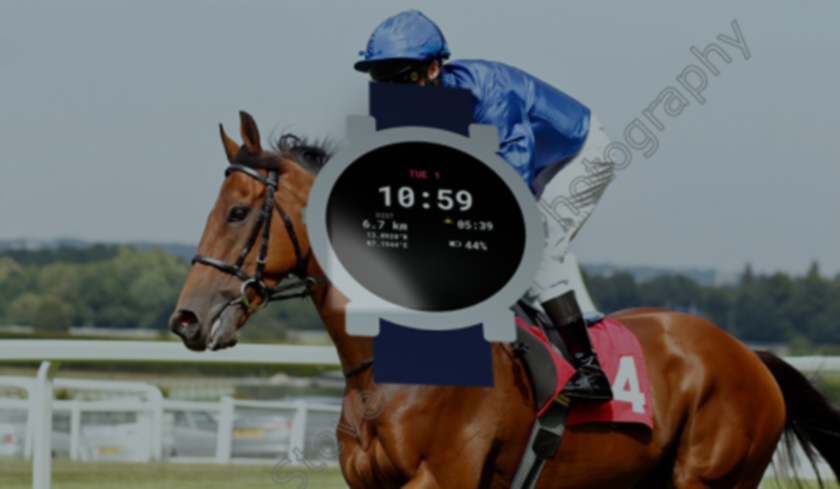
10:59
